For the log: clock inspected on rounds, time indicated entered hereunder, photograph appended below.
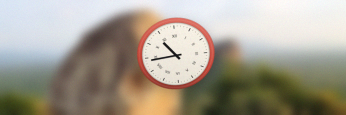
10:44
